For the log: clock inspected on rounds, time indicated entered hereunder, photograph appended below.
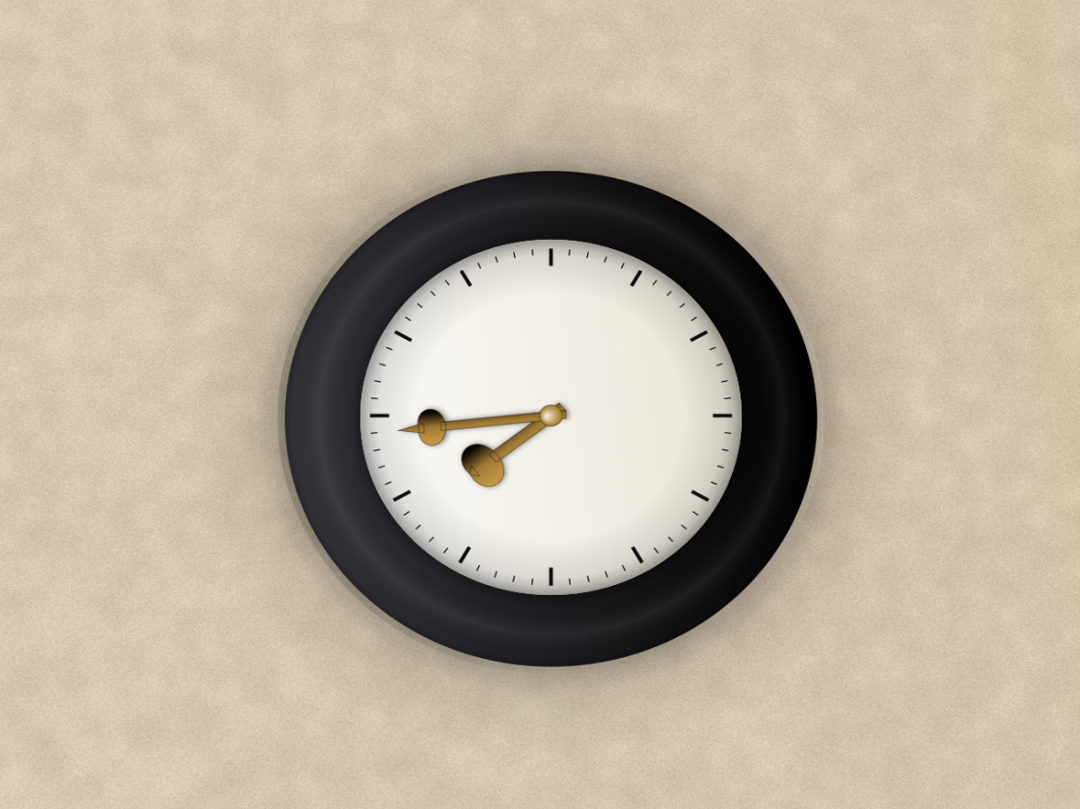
7:44
